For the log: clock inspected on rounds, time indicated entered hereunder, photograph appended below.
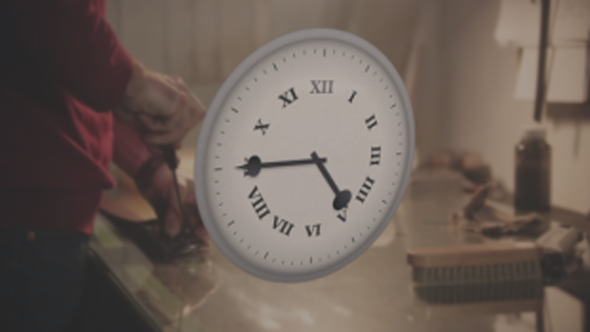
4:45
